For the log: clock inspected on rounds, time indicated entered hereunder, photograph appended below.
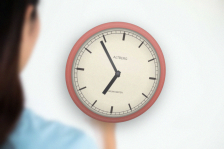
6:54
